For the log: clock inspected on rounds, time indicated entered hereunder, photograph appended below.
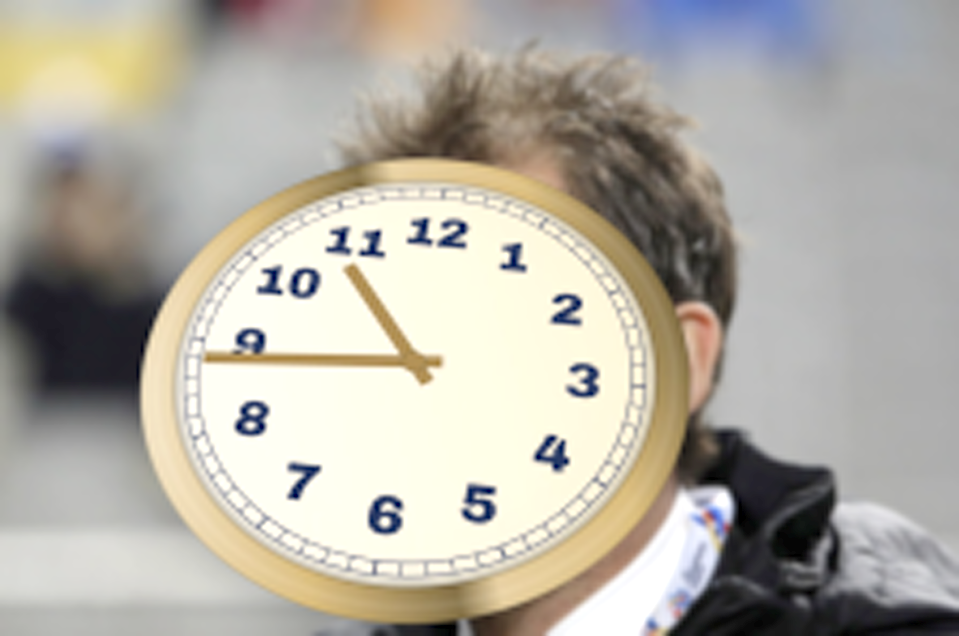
10:44
